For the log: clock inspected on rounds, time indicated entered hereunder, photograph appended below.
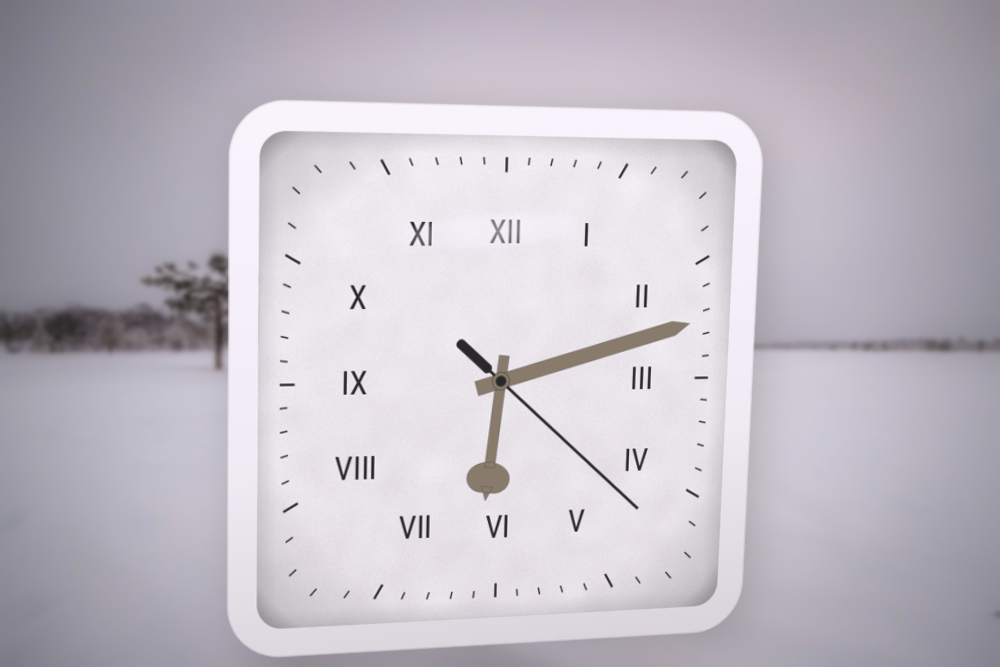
6:12:22
